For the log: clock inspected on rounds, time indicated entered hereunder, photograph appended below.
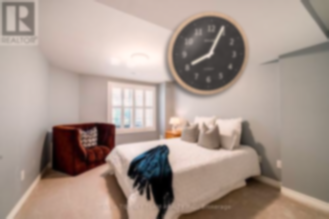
8:04
